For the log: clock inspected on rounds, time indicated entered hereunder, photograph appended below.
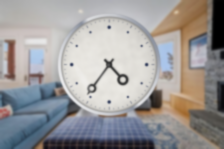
4:36
